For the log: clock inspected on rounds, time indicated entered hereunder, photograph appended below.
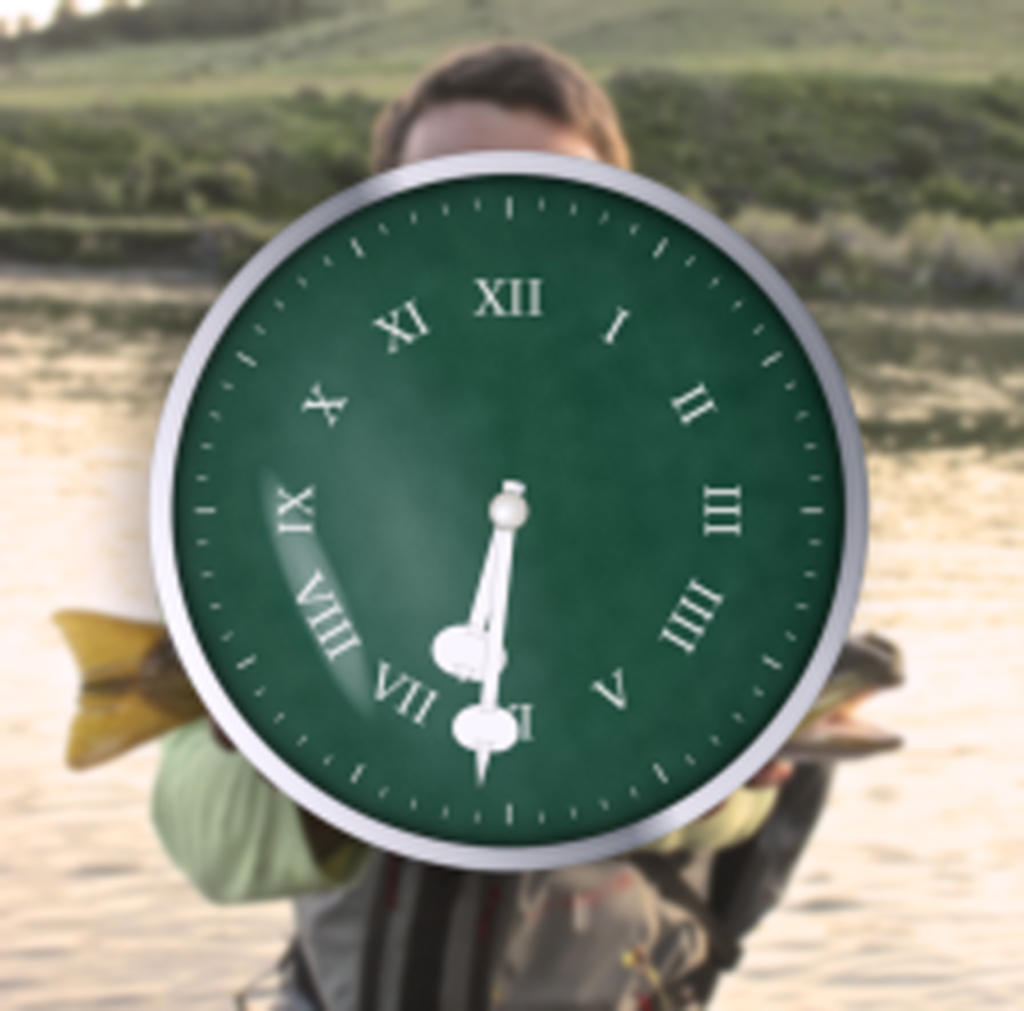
6:31
